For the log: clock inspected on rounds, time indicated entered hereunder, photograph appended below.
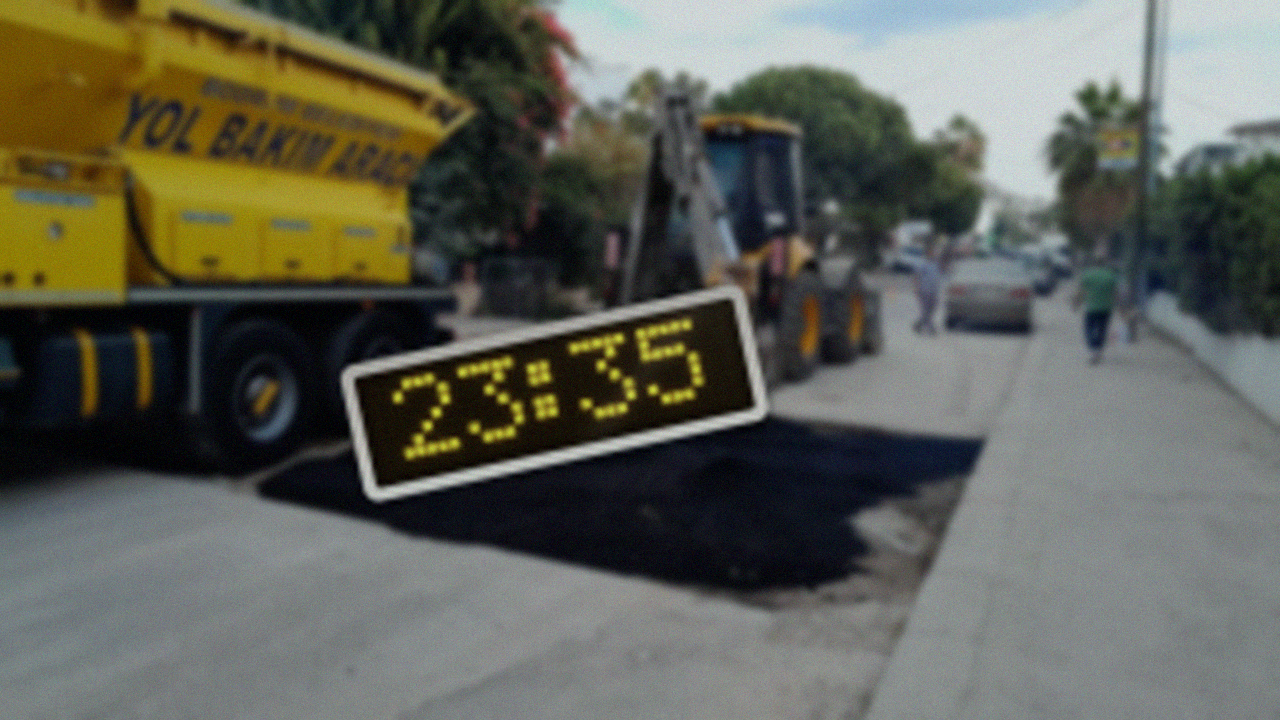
23:35
